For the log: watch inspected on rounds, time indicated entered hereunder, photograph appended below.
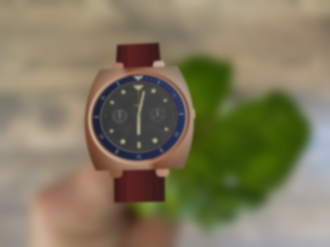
6:02
